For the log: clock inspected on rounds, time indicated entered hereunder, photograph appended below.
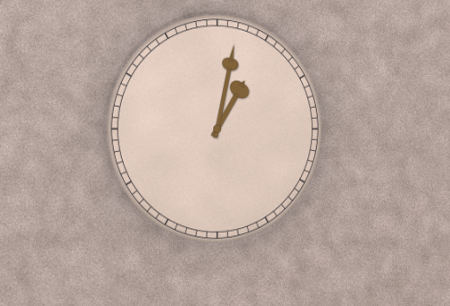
1:02
